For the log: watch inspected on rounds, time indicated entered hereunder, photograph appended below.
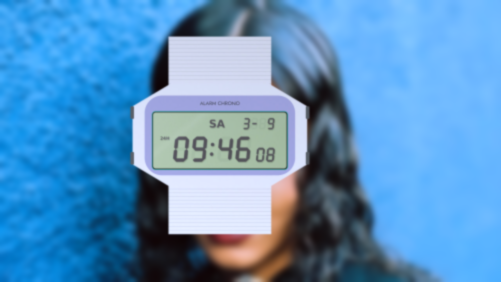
9:46:08
